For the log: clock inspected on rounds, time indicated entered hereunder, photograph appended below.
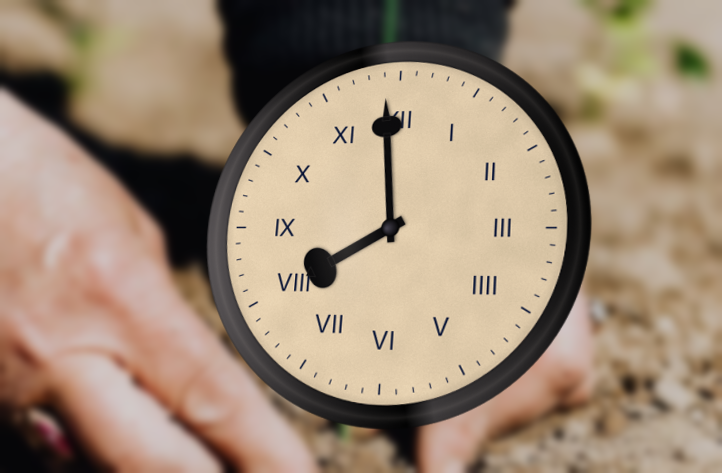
7:59
